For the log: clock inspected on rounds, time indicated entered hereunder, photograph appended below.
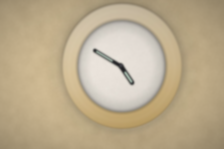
4:50
